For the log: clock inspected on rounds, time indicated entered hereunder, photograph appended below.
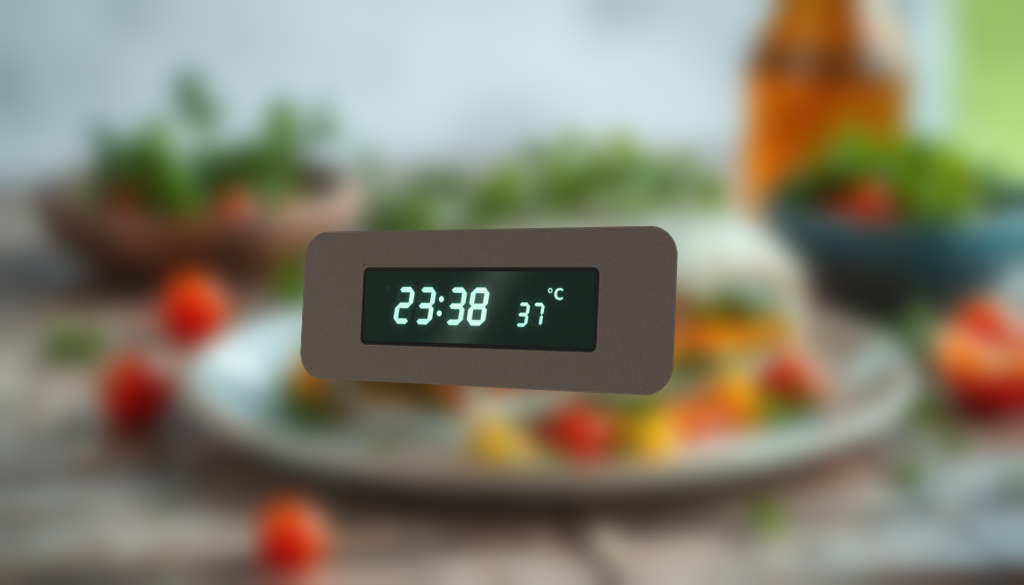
23:38
